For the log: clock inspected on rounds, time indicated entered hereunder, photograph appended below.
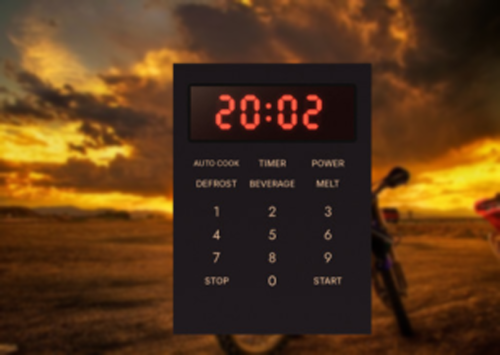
20:02
